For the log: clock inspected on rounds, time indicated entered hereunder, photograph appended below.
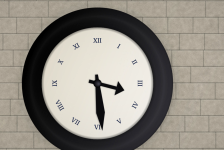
3:29
